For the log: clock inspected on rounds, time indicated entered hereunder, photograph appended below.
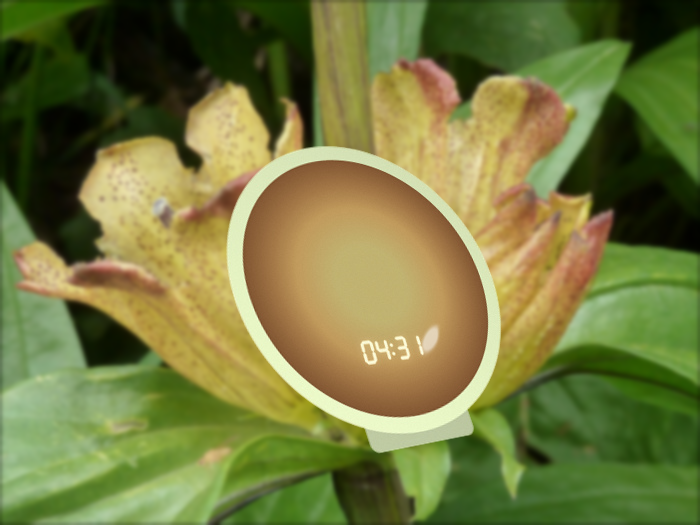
4:31
